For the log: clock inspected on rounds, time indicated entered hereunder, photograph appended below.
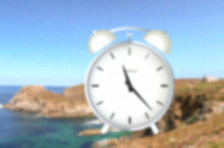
11:23
